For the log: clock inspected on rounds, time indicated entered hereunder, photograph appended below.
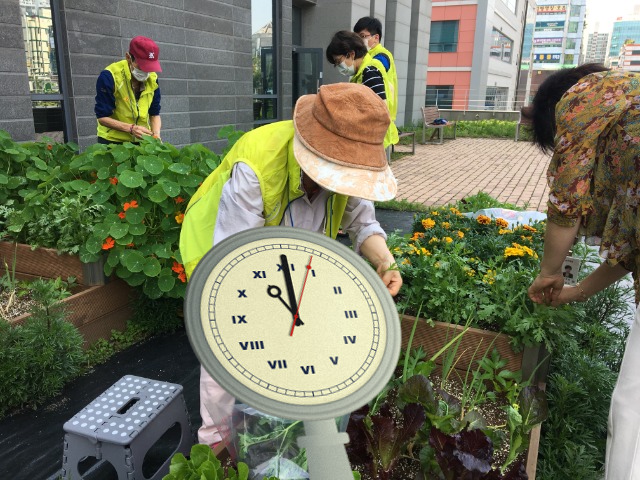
11:00:04
